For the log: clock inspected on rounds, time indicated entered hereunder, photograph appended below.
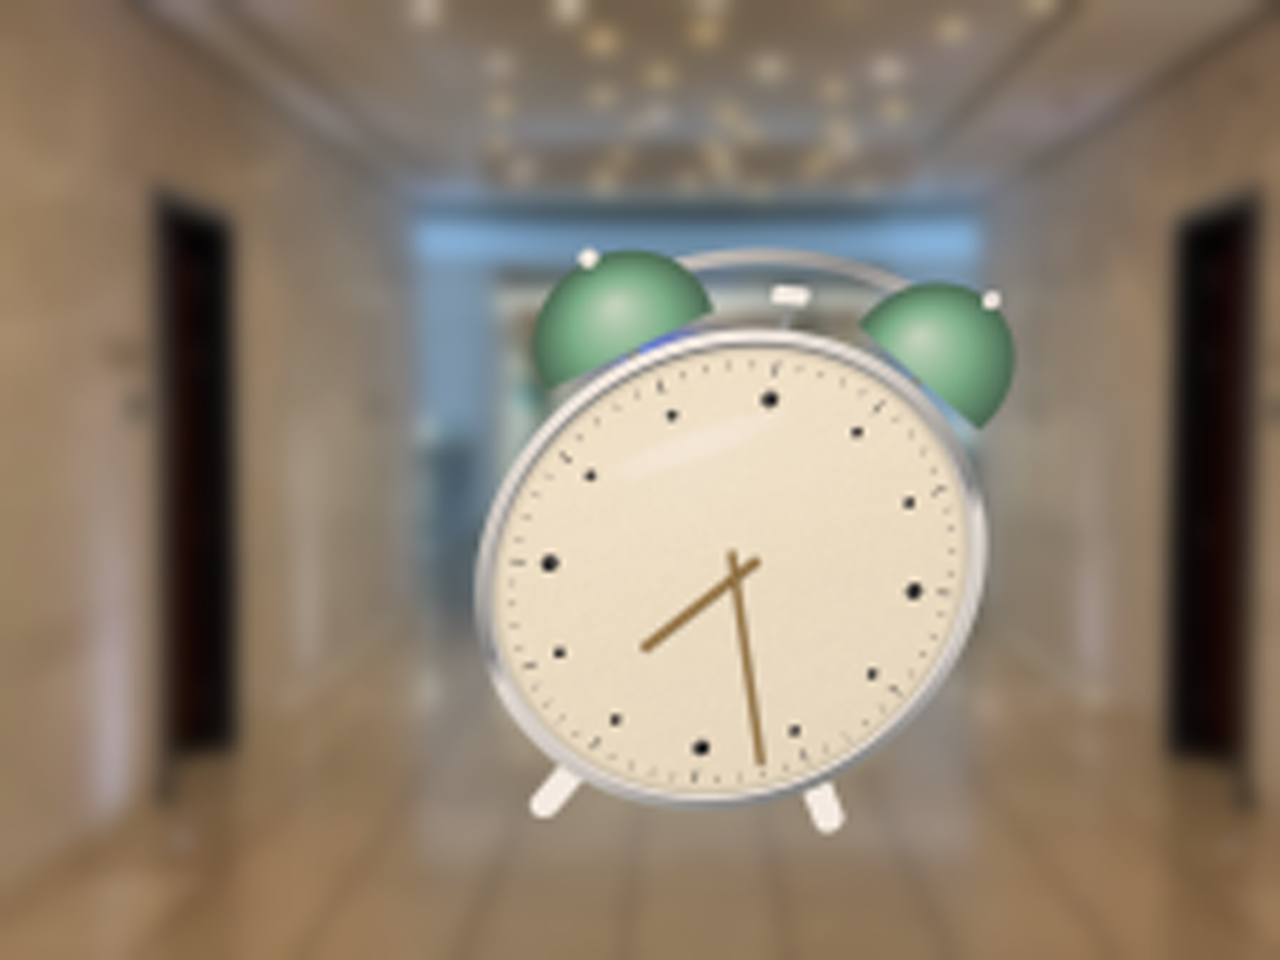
7:27
